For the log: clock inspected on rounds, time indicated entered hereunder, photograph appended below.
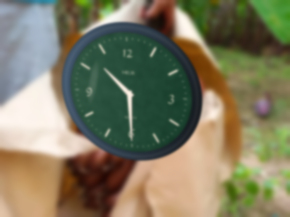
10:30
